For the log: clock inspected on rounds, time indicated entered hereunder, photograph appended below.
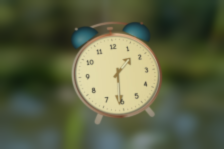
1:31
